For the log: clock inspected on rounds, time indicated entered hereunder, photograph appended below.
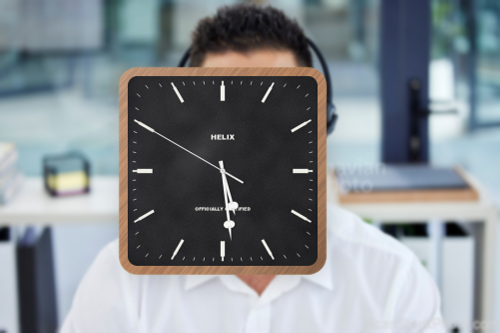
5:28:50
